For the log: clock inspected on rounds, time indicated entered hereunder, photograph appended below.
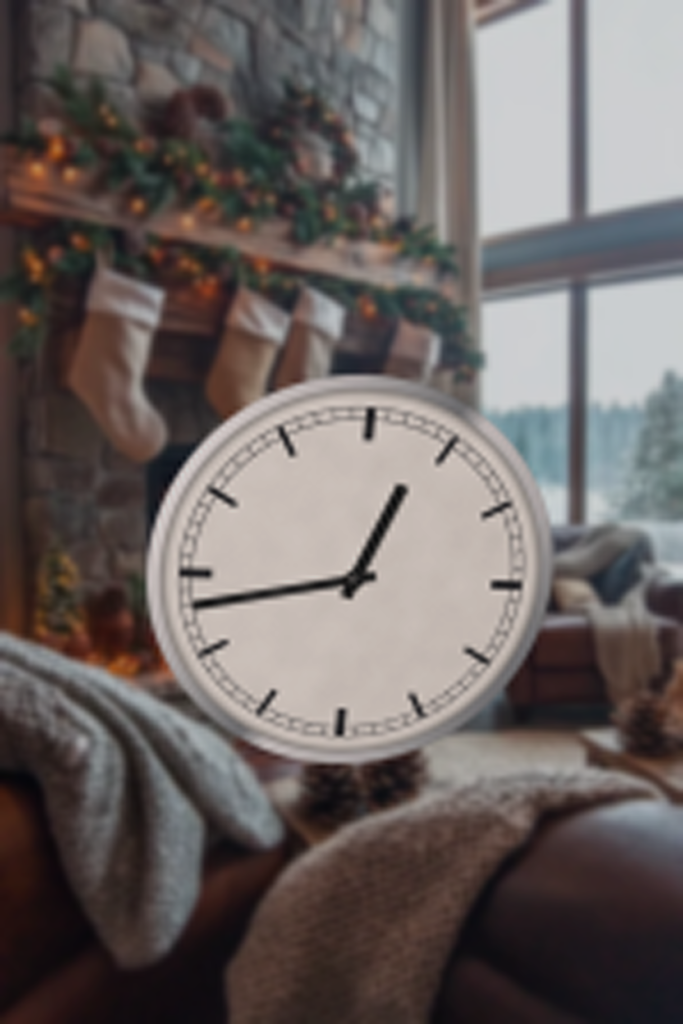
12:43
